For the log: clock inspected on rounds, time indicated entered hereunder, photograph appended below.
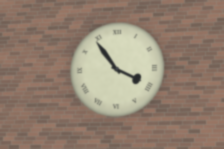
3:54
